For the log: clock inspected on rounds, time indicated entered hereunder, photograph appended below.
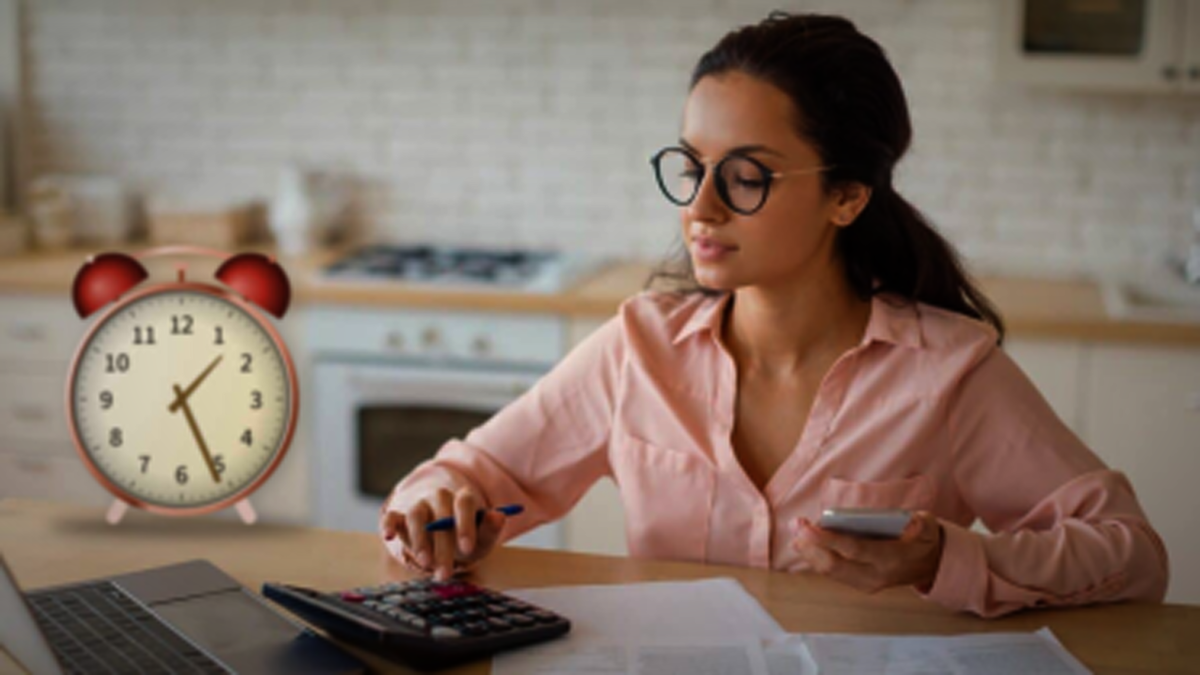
1:26
